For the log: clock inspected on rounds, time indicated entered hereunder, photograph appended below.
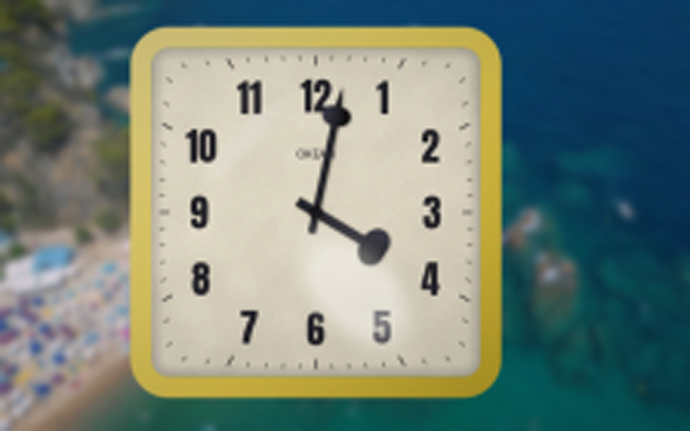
4:02
